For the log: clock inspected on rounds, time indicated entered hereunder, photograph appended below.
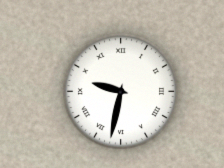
9:32
